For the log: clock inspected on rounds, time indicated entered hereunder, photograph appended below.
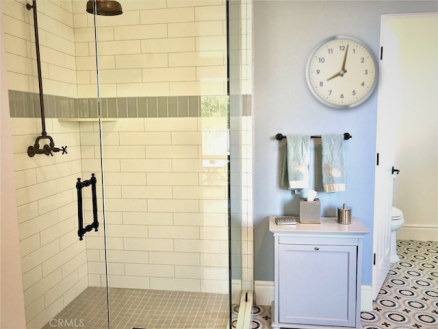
8:02
